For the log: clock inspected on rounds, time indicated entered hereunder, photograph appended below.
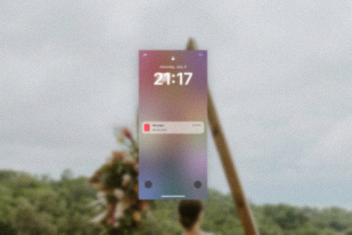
21:17
